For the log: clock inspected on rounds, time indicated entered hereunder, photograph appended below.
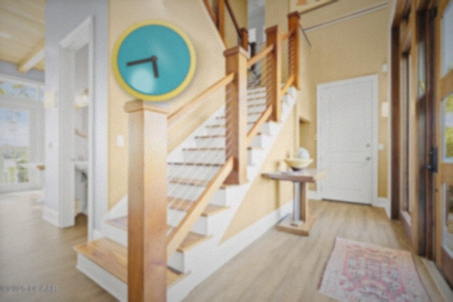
5:43
